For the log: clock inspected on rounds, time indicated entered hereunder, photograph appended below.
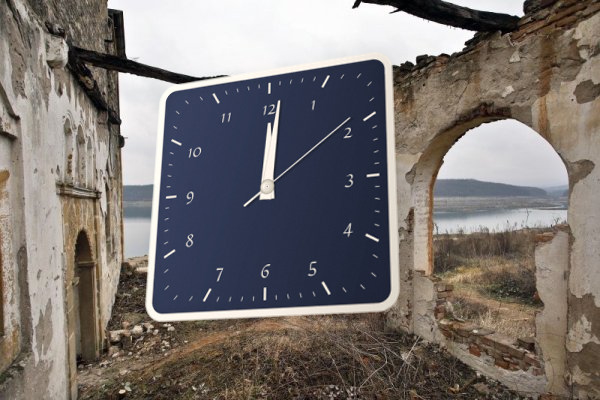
12:01:09
